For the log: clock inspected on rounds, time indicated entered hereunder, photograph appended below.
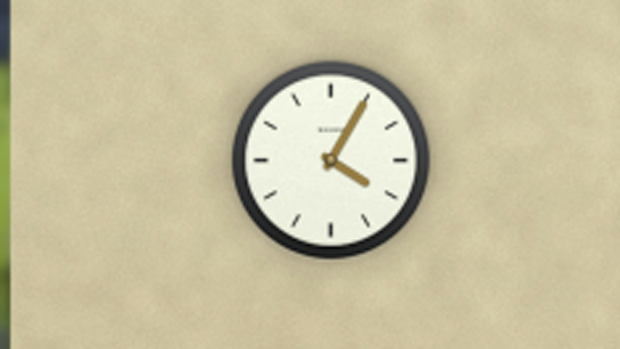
4:05
